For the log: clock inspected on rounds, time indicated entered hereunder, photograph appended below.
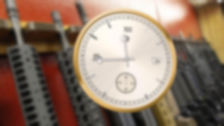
11:44
